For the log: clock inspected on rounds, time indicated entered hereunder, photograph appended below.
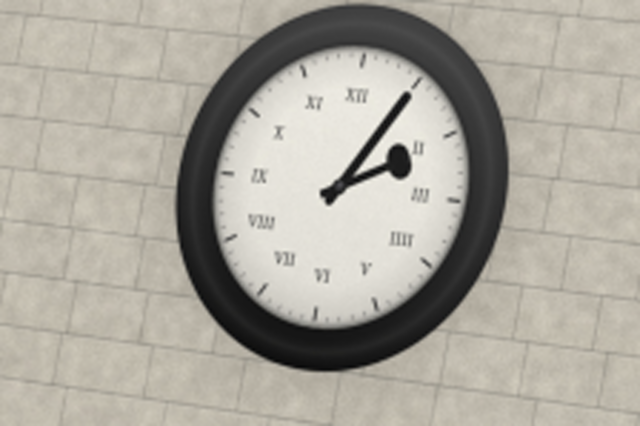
2:05
